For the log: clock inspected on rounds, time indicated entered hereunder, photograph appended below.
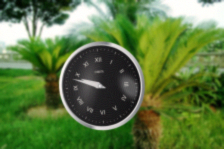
9:48
